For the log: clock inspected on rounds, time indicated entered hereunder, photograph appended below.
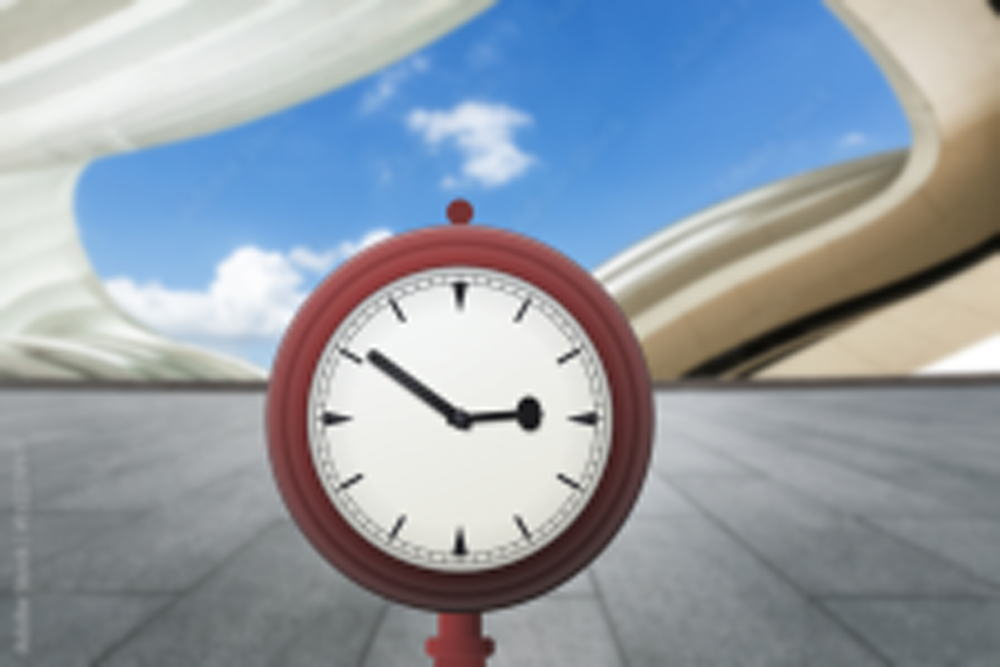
2:51
